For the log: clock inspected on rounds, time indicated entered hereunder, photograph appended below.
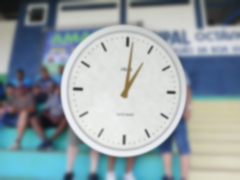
1:01
